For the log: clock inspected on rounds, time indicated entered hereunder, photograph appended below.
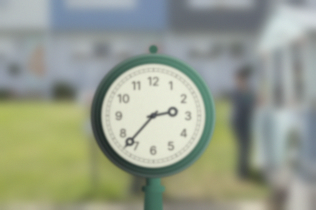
2:37
